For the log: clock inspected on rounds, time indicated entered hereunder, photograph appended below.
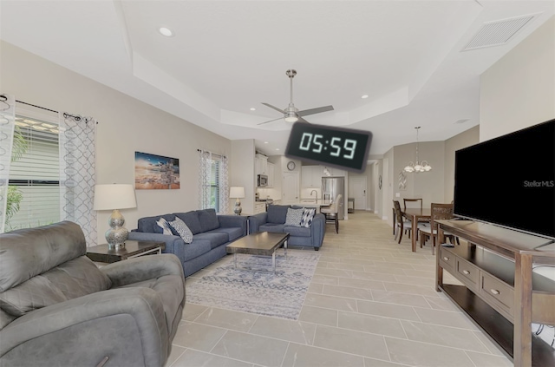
5:59
